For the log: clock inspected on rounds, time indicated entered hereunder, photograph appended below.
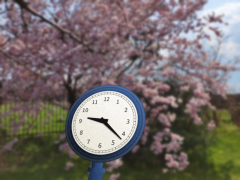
9:22
